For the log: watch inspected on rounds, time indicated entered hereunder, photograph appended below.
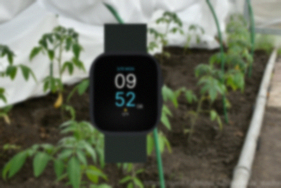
9:52
